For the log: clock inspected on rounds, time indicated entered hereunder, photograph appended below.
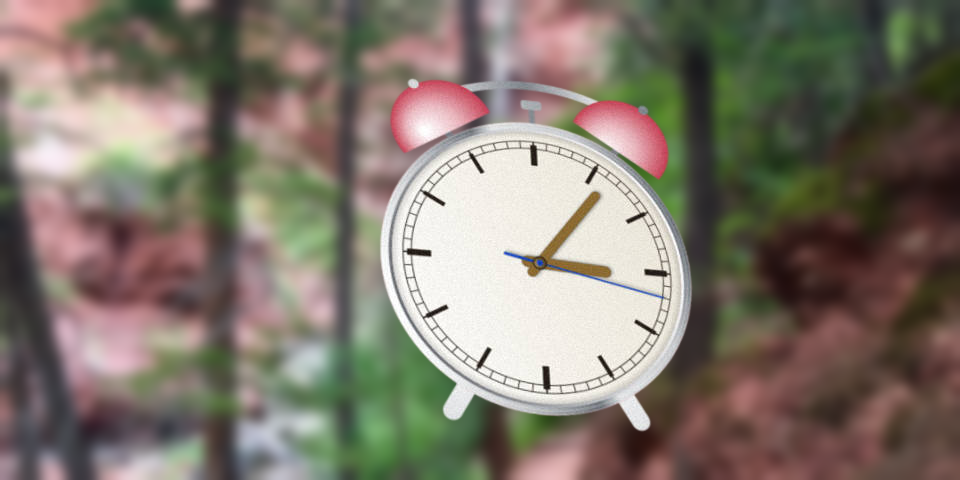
3:06:17
